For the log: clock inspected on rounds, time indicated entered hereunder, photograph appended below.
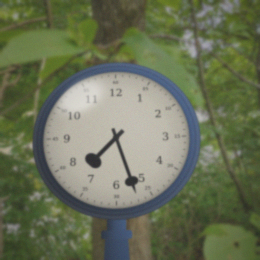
7:27
